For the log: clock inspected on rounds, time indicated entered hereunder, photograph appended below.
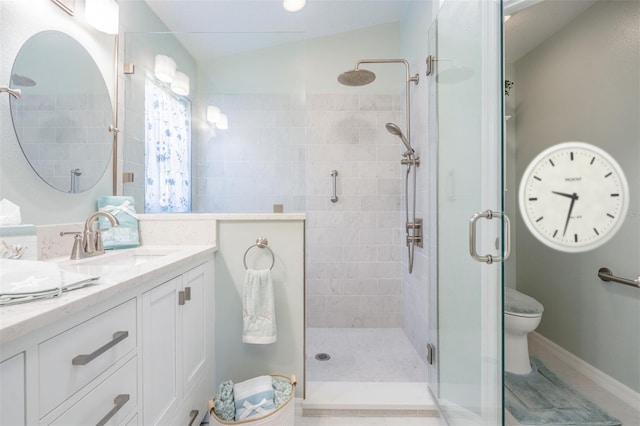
9:33
